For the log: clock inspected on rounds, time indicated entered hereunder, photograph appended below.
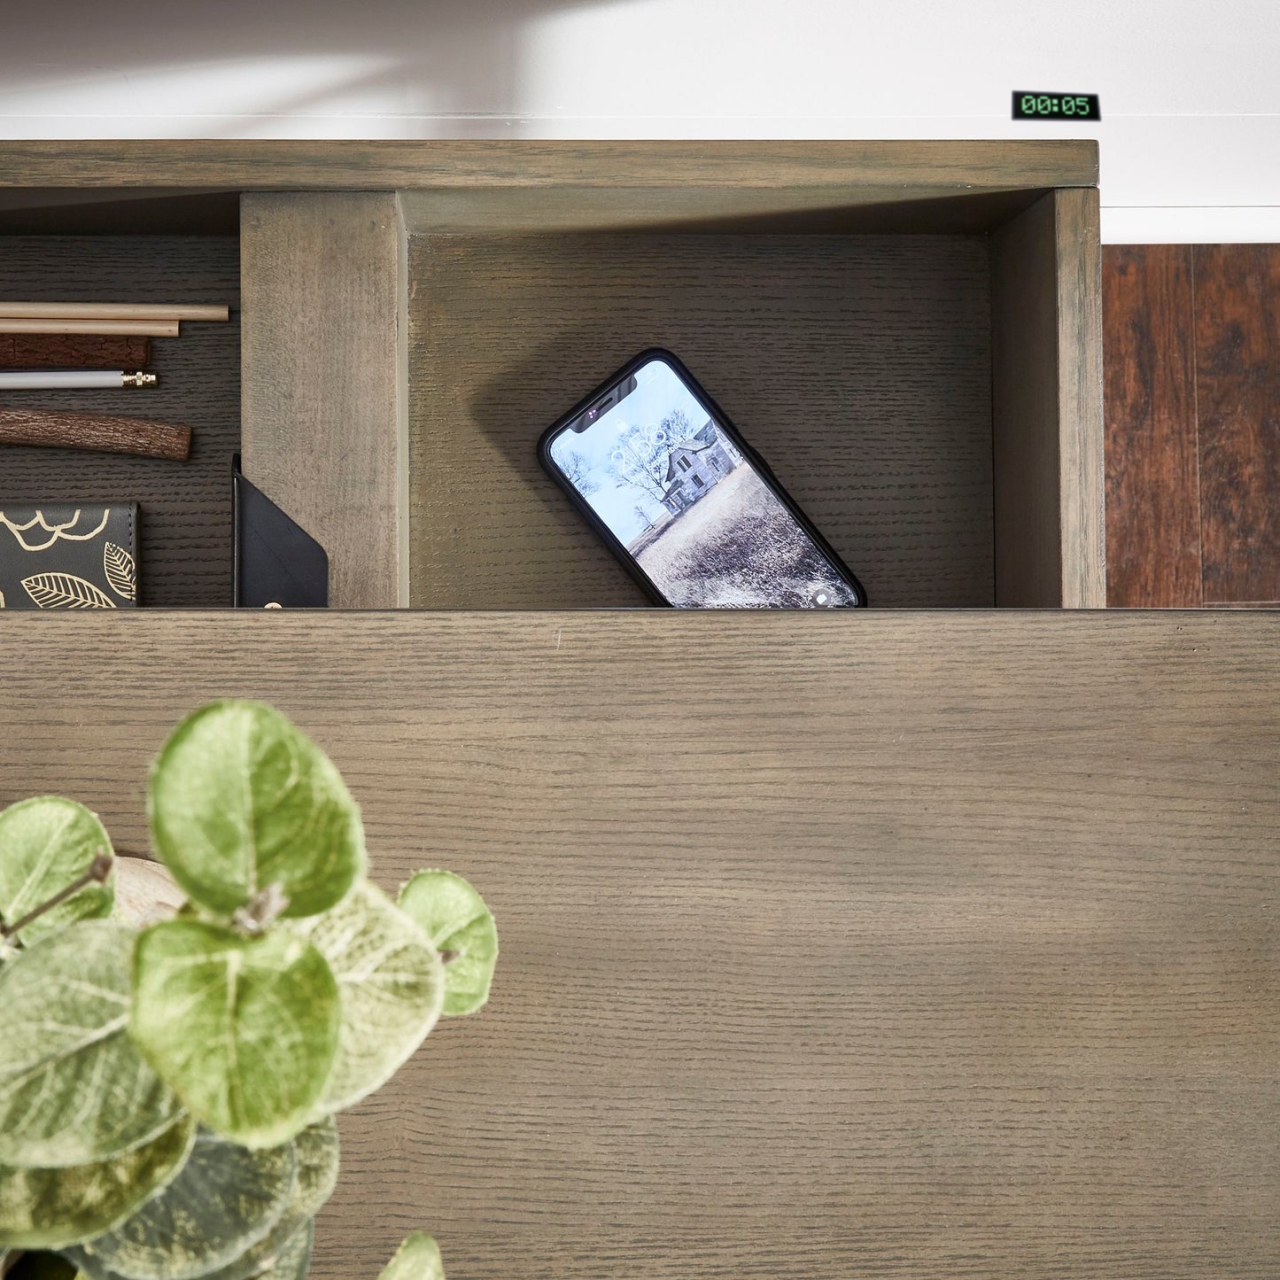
0:05
